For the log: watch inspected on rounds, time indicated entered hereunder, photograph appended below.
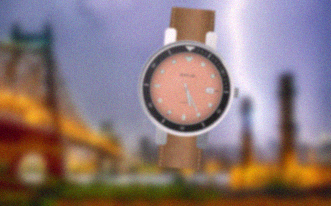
5:25
